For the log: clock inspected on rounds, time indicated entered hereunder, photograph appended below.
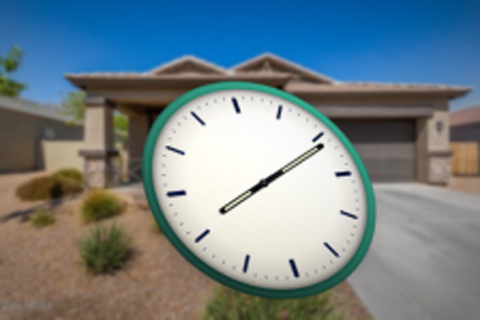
8:11
